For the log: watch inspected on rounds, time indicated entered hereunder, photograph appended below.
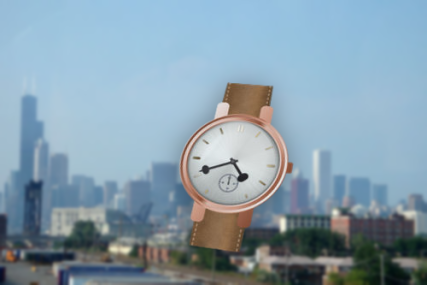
4:41
